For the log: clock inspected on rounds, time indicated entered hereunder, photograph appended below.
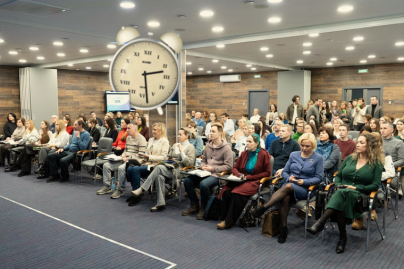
2:28
